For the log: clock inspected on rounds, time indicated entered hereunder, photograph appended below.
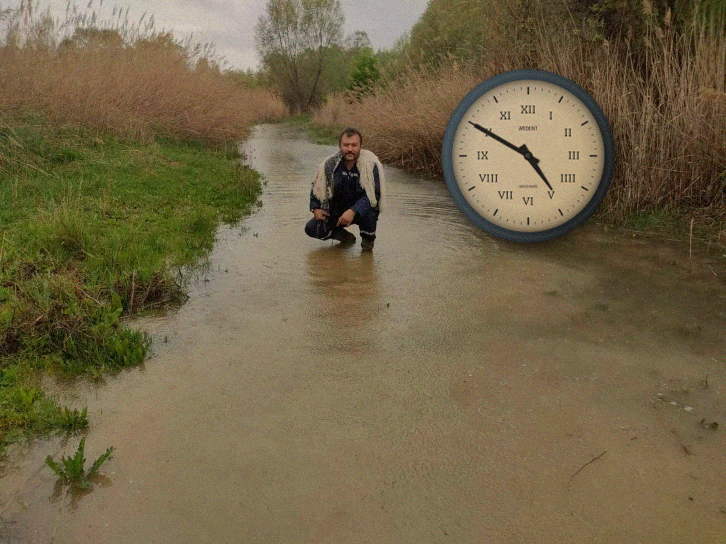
4:50
